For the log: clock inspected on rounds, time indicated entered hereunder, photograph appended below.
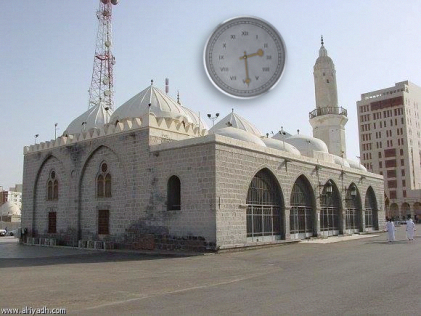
2:29
